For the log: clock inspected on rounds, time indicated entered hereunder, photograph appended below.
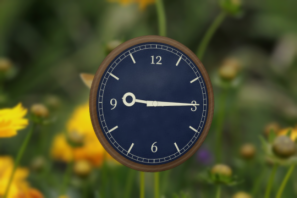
9:15
